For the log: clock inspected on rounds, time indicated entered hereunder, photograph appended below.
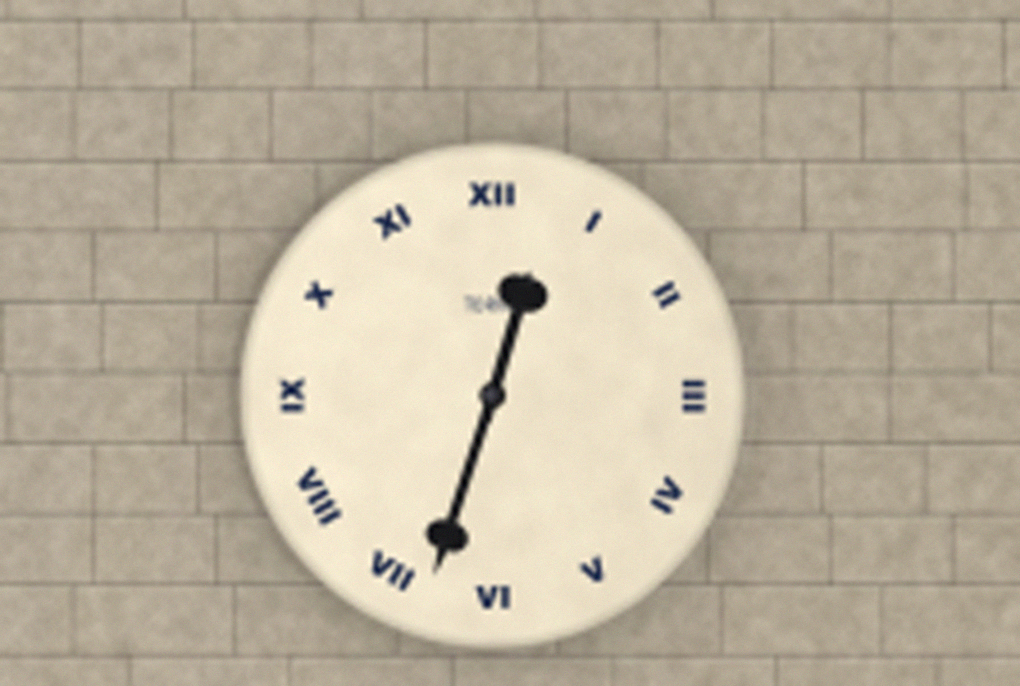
12:33
